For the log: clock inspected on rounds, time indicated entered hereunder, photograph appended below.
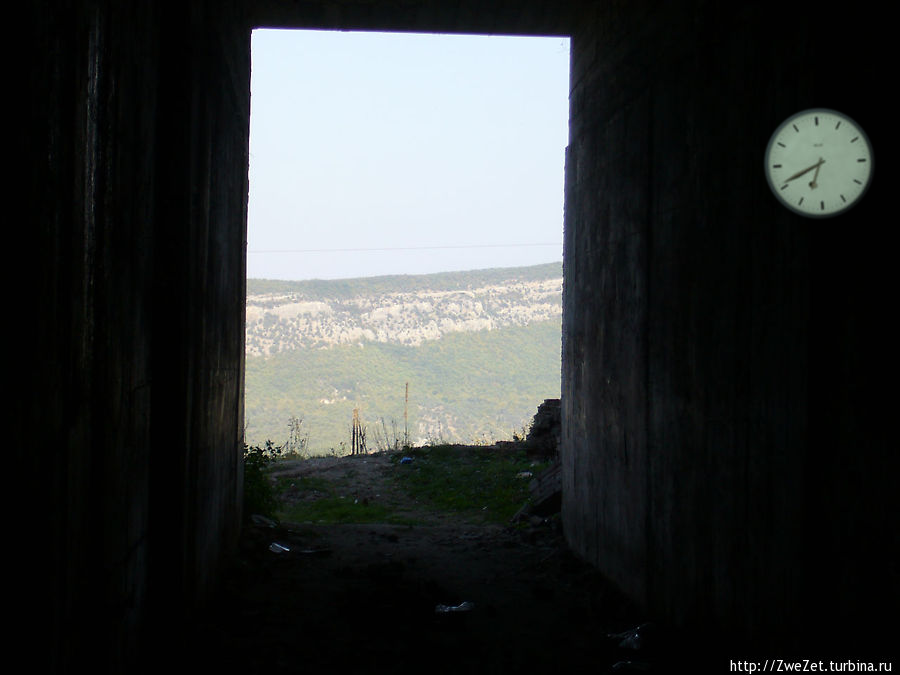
6:41
